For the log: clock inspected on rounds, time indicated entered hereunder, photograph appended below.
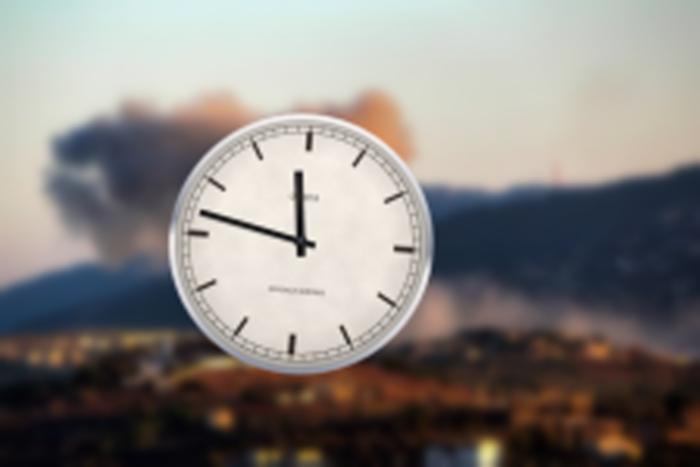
11:47
